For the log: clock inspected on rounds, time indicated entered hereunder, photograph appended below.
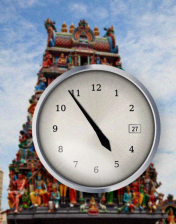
4:54
